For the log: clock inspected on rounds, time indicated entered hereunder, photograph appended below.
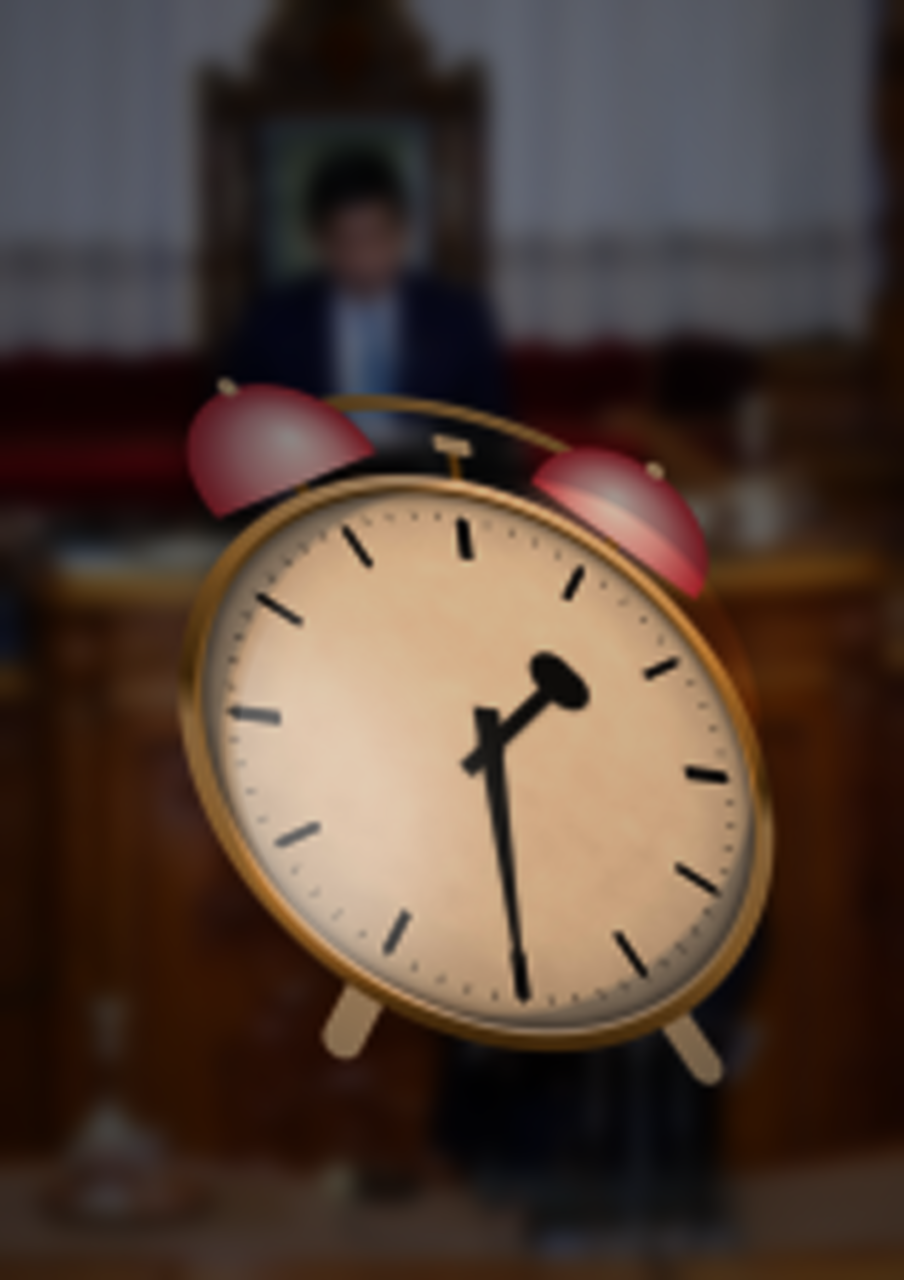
1:30
